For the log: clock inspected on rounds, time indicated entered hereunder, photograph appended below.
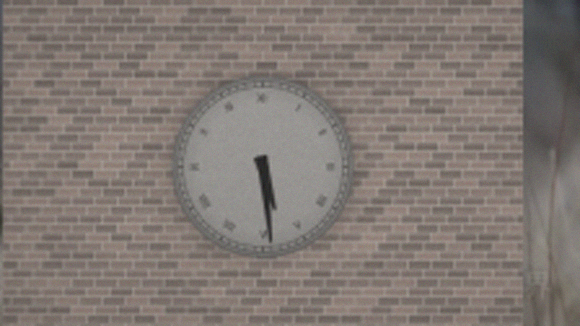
5:29
